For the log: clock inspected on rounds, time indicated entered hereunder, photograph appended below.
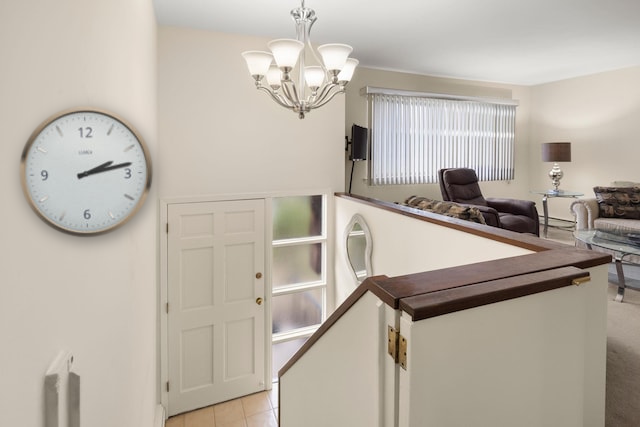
2:13
